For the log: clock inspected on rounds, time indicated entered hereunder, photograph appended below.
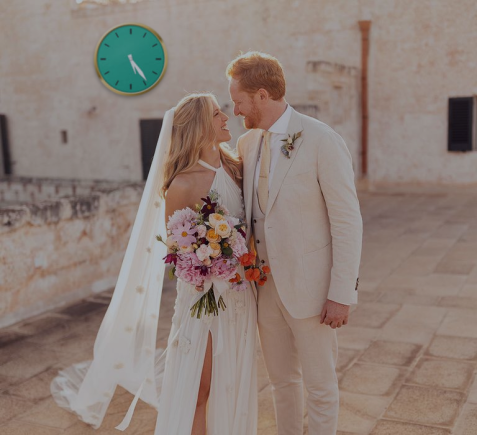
5:24
